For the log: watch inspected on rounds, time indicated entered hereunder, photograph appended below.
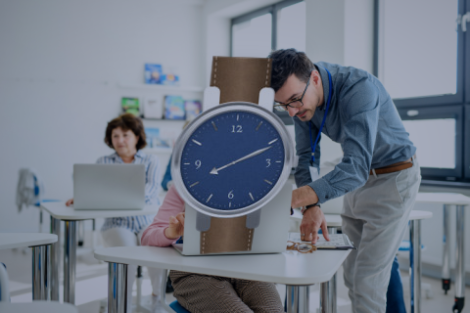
8:11
